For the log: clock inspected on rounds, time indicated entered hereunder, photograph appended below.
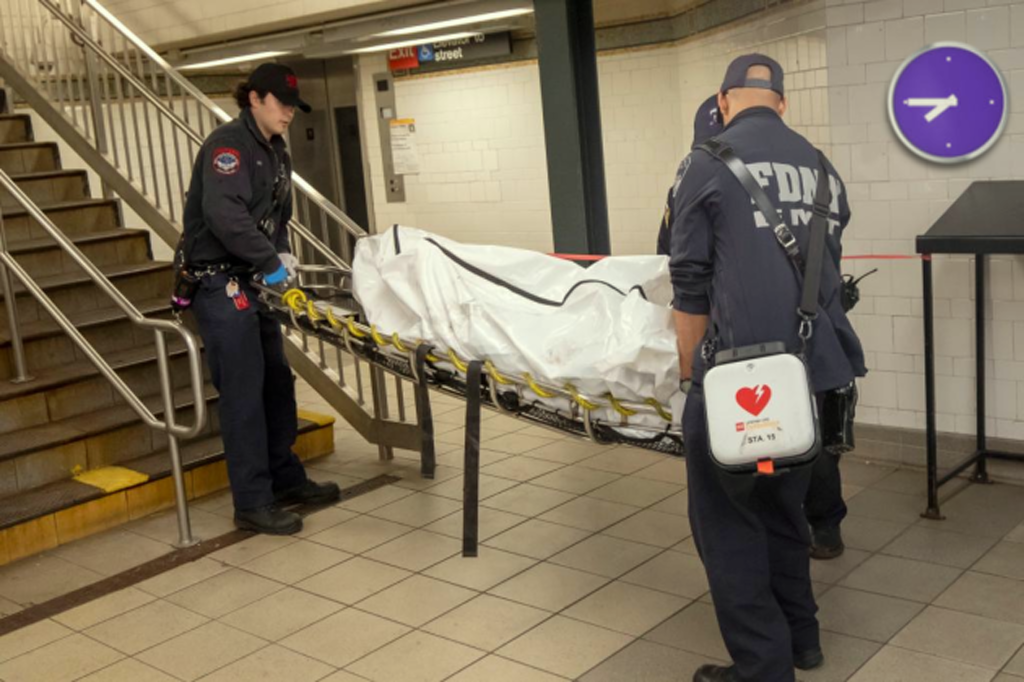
7:45
